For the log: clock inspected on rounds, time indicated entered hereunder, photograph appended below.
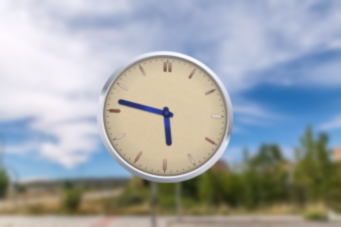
5:47
